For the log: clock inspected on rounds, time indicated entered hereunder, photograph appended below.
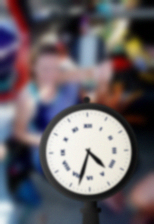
4:33
